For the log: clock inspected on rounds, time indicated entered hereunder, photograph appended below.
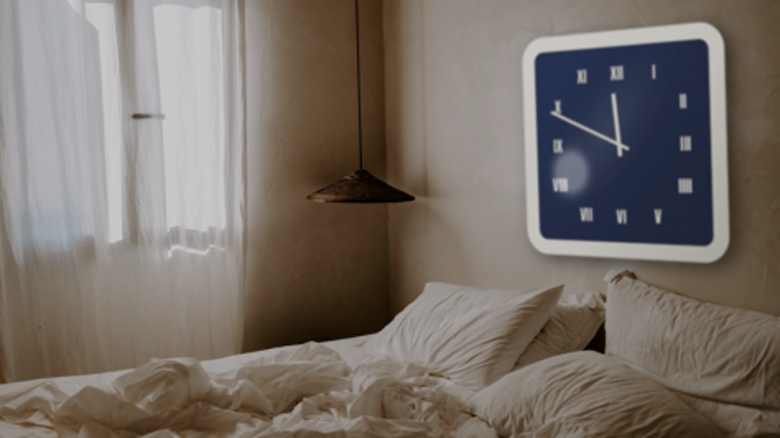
11:49
